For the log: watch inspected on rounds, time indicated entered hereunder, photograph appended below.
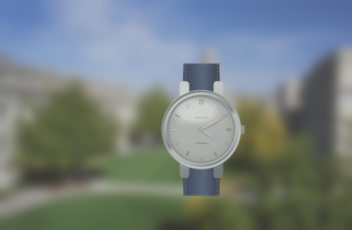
4:10
